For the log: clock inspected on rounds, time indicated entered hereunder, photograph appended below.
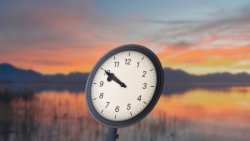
9:50
